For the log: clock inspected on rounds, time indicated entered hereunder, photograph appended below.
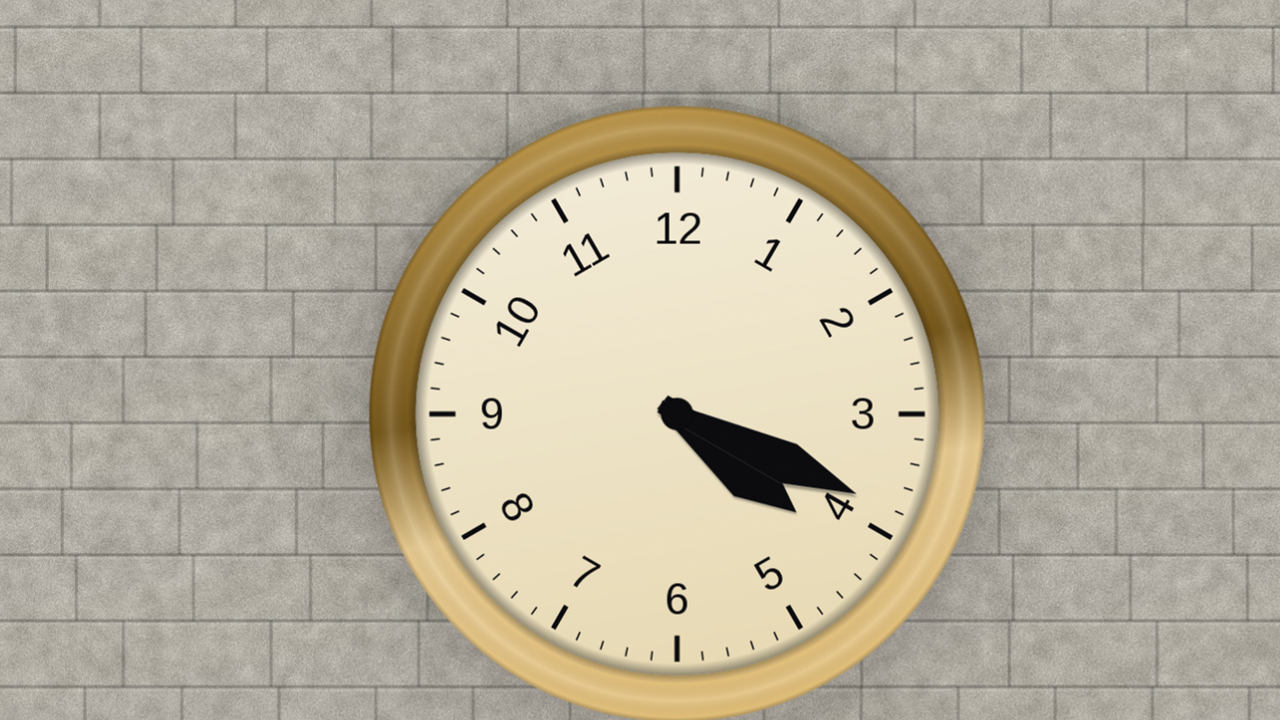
4:19
